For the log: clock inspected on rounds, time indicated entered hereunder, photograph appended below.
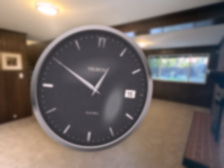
12:50
